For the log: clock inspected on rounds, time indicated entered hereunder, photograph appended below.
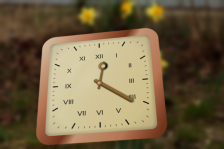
12:21
